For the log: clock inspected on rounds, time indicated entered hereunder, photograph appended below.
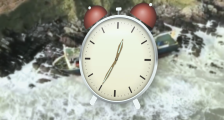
12:35
